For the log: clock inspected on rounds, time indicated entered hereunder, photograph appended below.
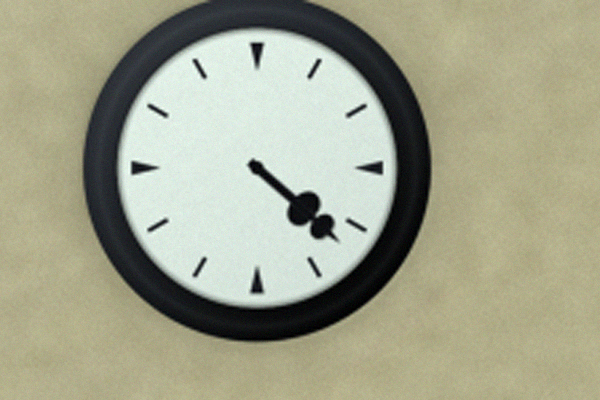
4:22
